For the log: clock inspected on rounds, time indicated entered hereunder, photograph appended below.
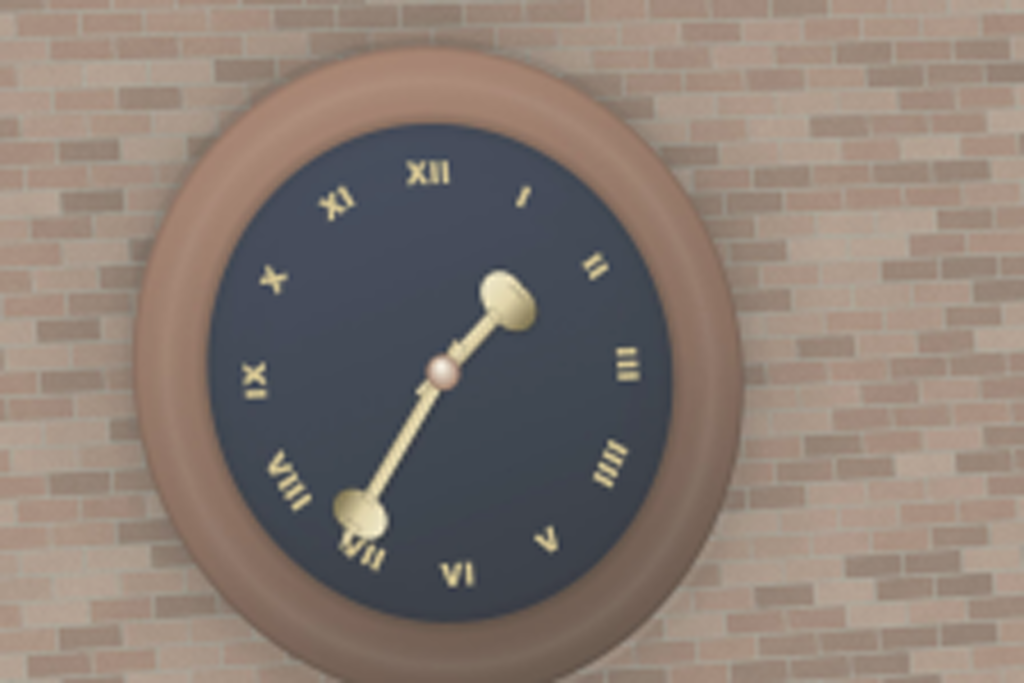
1:36
